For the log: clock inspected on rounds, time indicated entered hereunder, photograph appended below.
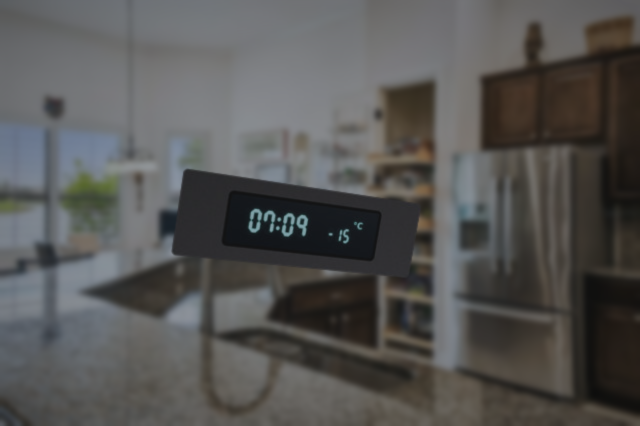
7:09
